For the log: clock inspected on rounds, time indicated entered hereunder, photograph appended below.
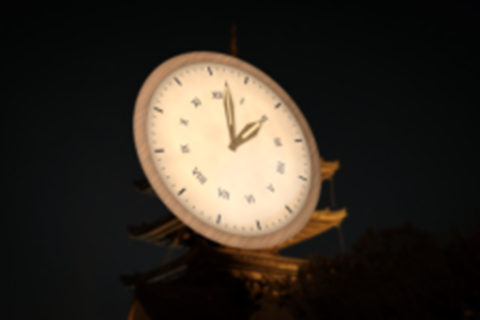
2:02
